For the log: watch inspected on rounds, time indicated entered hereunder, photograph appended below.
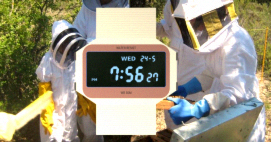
7:56:27
